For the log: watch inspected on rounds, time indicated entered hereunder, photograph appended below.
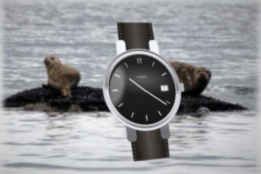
10:21
